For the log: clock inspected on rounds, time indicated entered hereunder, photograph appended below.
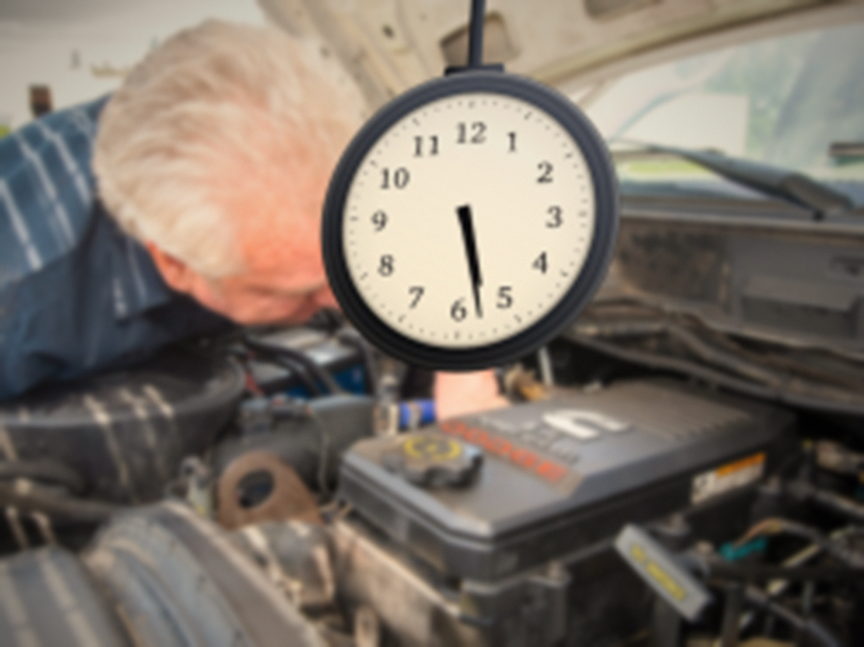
5:28
